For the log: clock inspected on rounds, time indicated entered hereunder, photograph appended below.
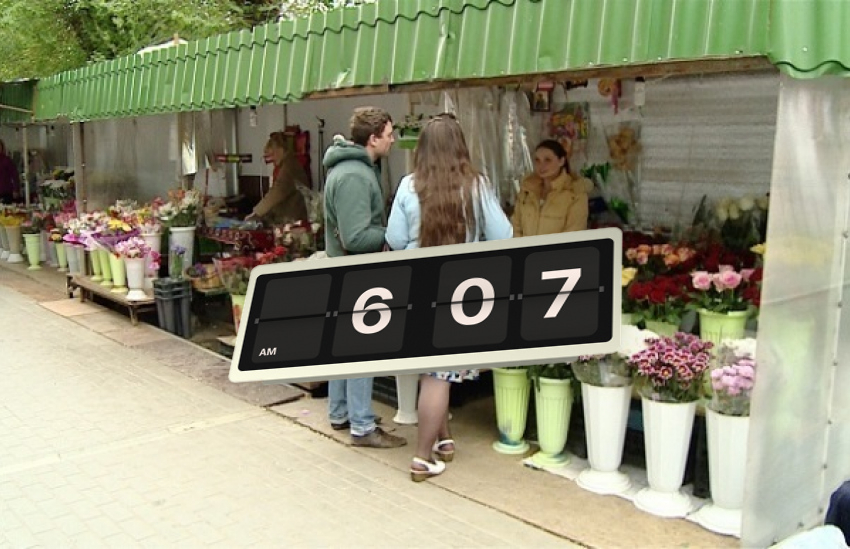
6:07
